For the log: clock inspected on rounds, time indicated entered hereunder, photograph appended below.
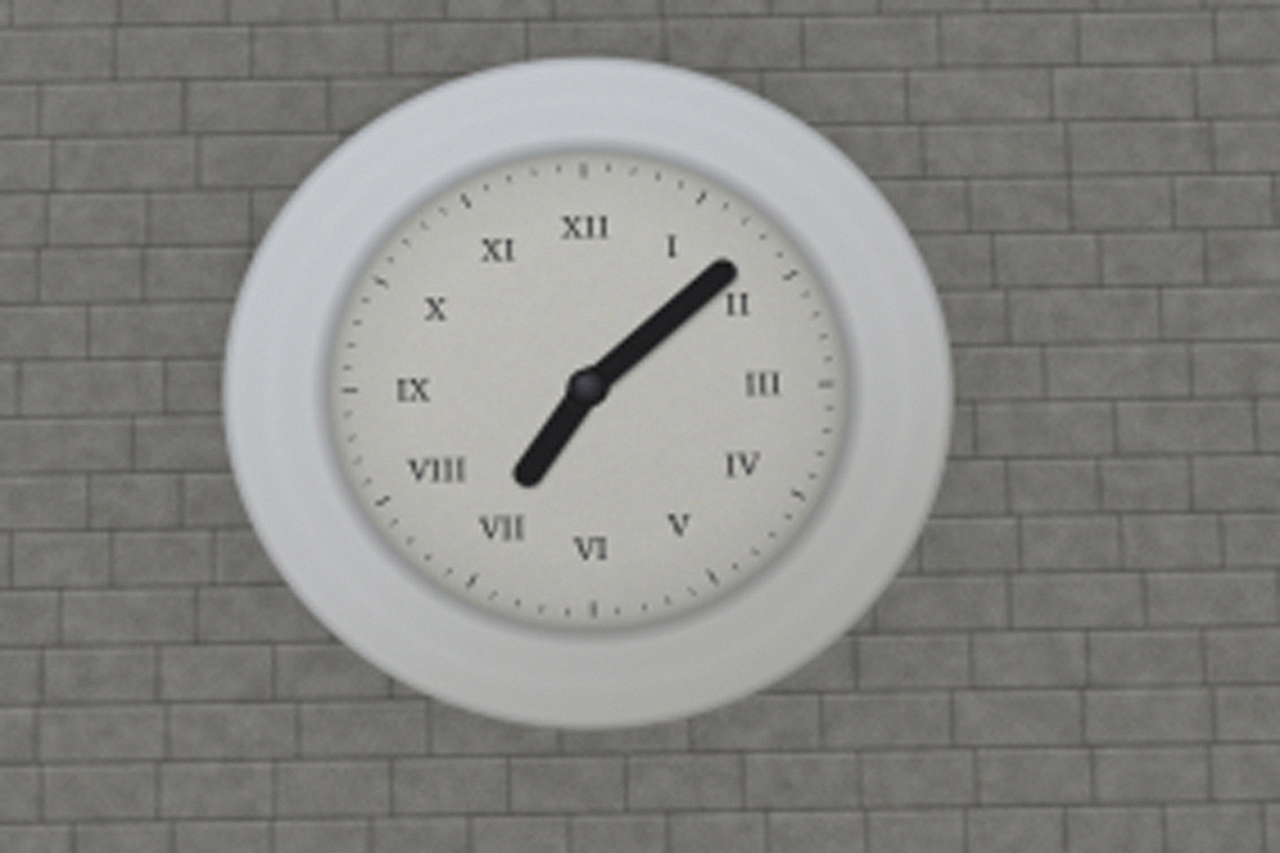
7:08
